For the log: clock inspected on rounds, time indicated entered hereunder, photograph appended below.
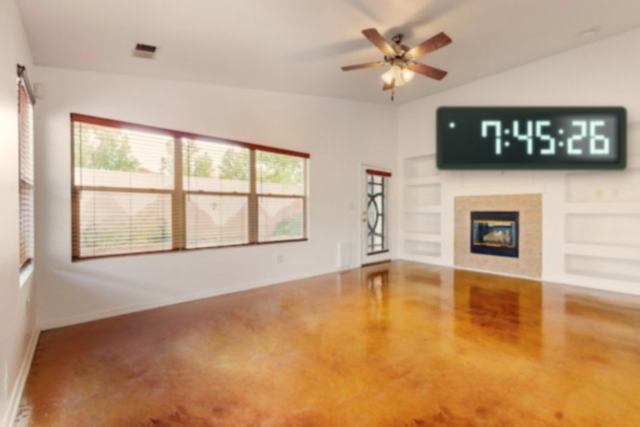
7:45:26
